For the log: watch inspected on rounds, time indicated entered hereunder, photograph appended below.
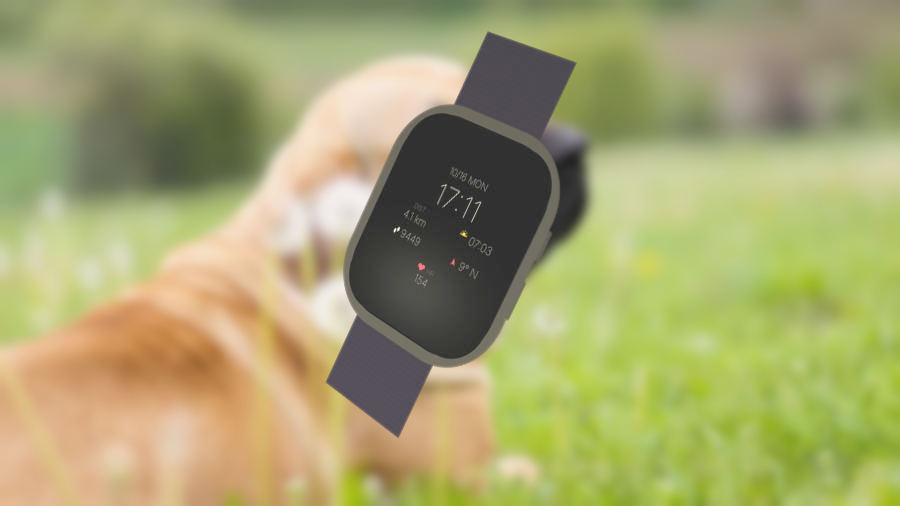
17:11
